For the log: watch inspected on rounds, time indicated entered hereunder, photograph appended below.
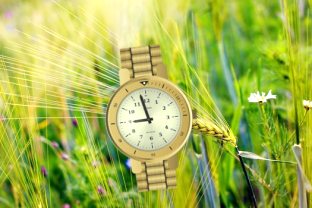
8:58
